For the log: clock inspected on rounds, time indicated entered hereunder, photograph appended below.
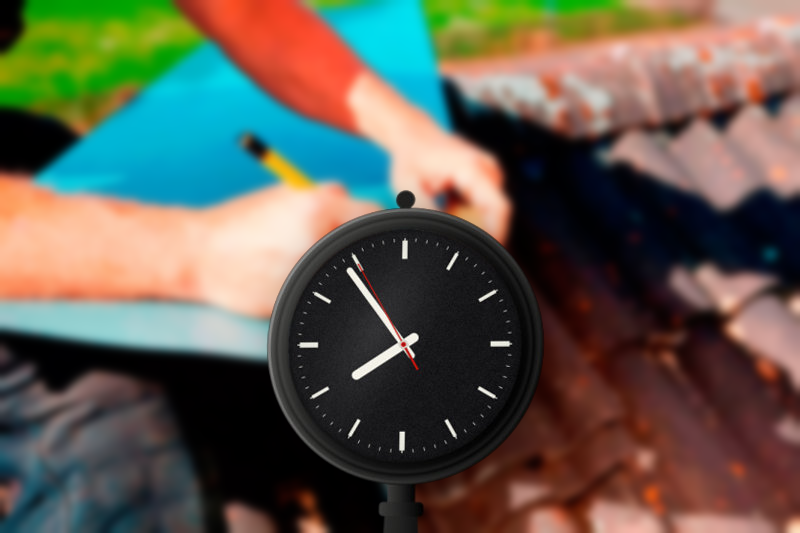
7:53:55
